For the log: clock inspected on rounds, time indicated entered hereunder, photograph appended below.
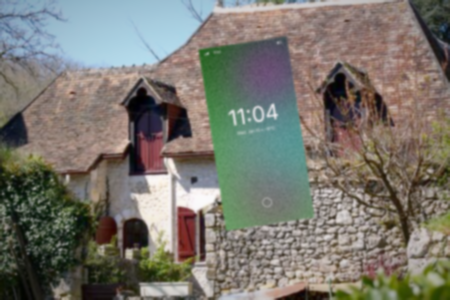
11:04
